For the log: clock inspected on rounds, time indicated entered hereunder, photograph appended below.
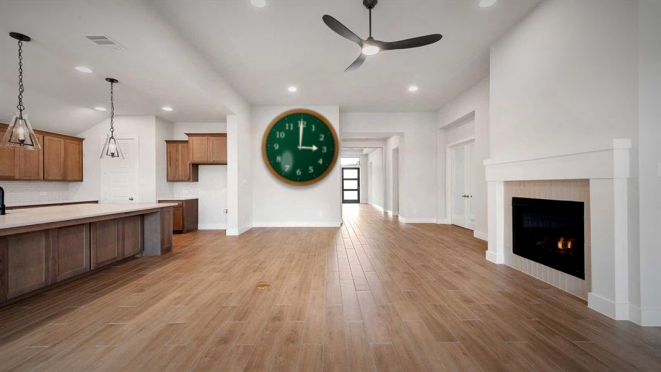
3:00
